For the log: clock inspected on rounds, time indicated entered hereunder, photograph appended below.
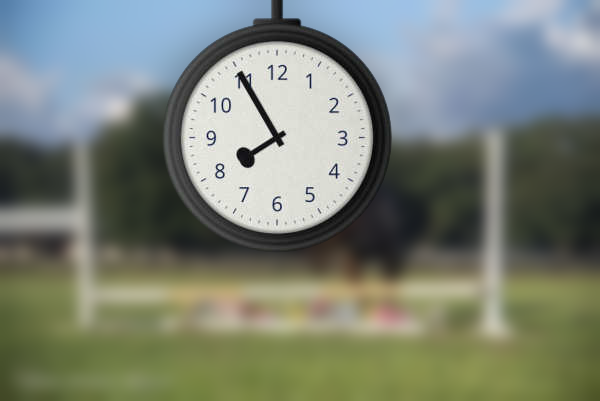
7:55
